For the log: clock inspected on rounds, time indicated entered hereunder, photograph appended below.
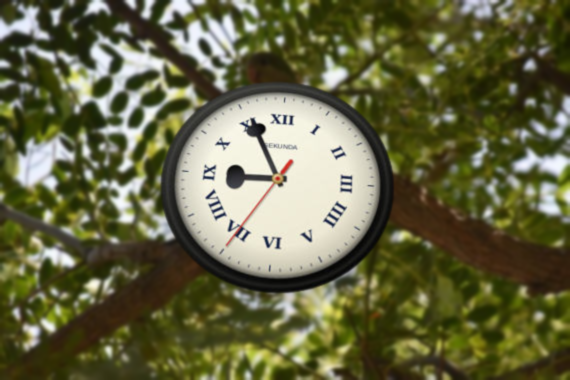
8:55:35
